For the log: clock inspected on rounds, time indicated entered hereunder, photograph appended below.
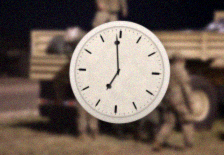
6:59
